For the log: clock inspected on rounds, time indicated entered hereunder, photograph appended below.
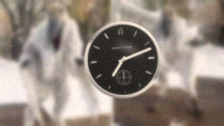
7:12
